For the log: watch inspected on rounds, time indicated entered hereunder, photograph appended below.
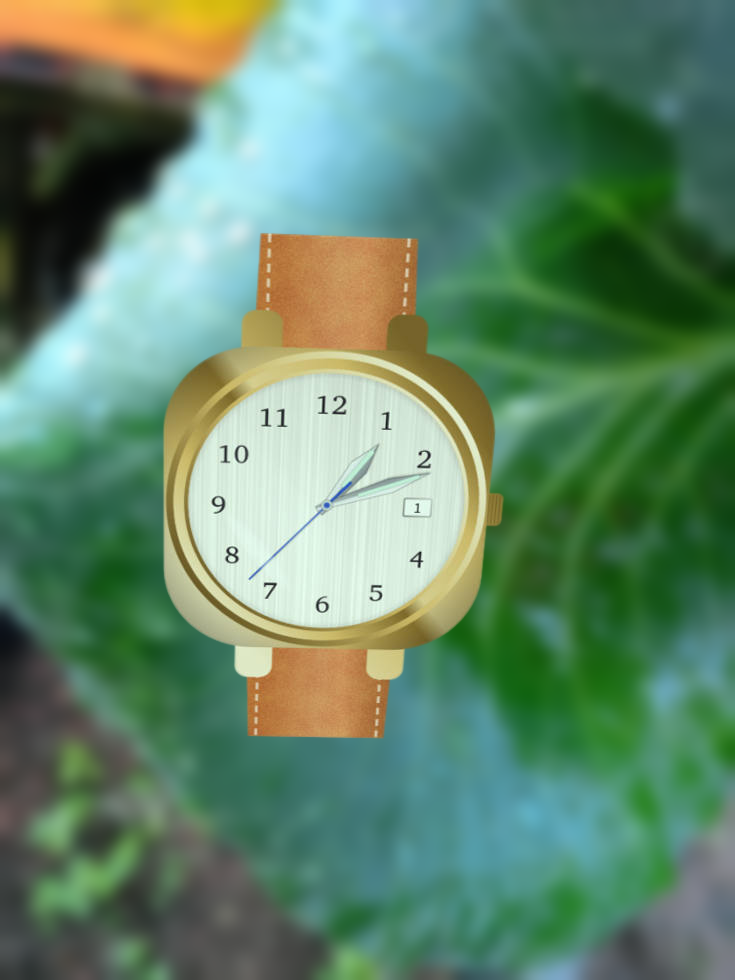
1:11:37
